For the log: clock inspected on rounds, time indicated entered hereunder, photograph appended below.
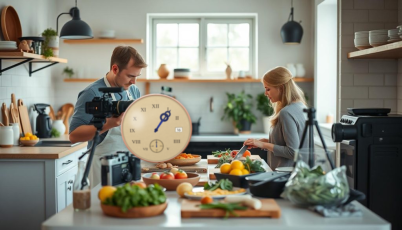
1:06
